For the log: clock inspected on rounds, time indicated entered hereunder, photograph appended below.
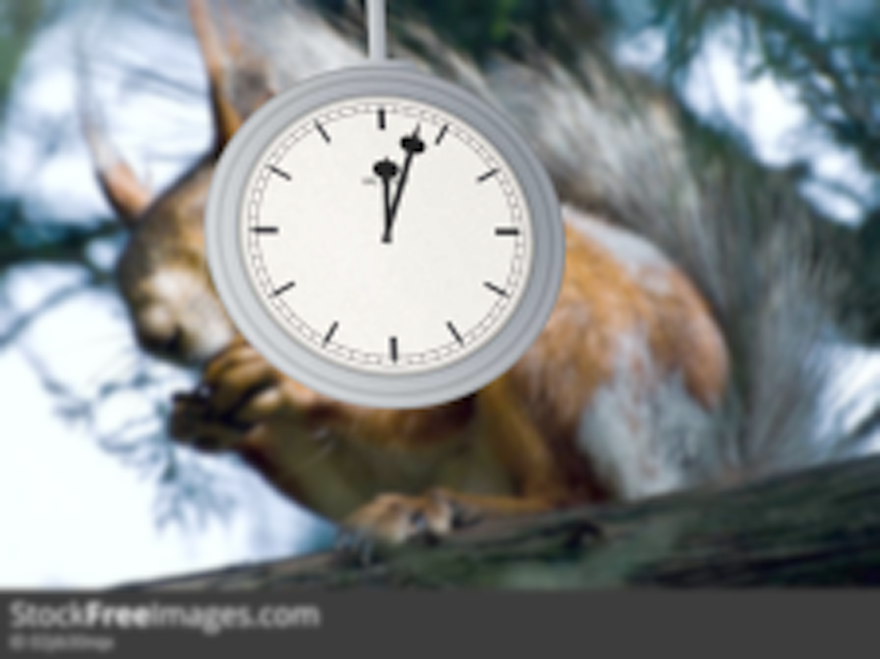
12:03
